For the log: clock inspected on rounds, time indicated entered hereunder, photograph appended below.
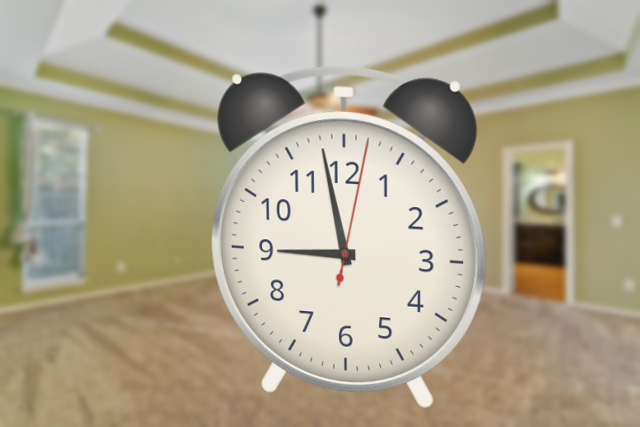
8:58:02
